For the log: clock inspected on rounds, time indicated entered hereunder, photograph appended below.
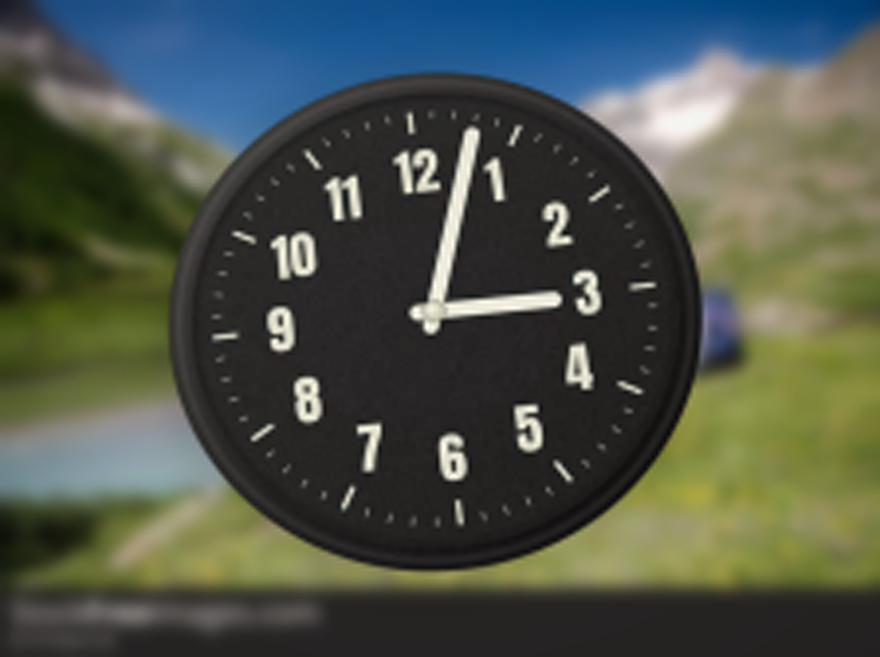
3:03
